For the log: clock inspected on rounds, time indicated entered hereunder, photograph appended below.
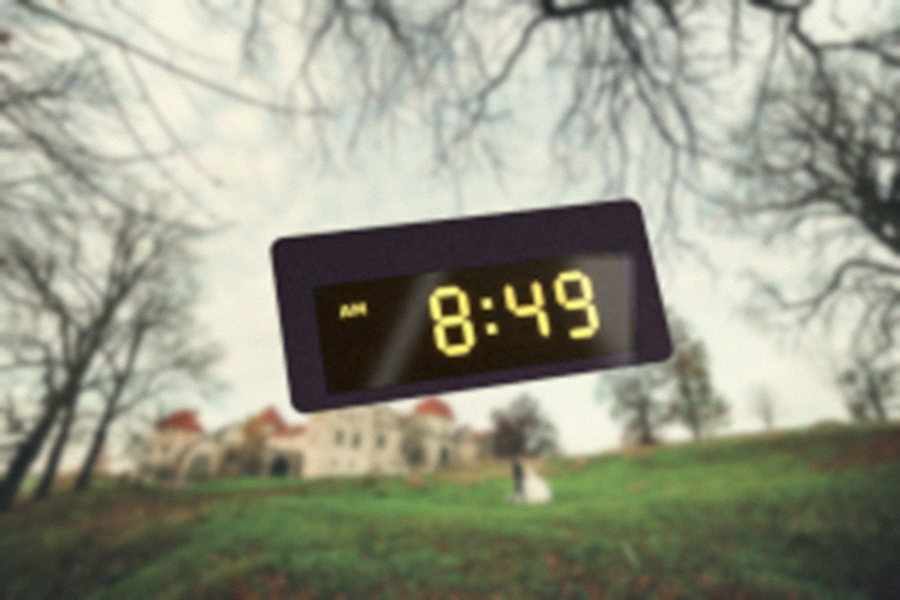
8:49
